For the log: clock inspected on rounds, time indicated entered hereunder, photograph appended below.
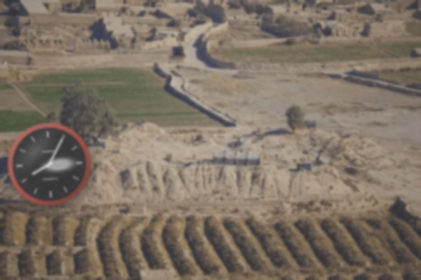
8:05
